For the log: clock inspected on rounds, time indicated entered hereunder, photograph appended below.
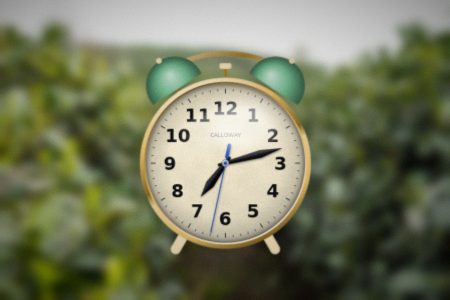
7:12:32
